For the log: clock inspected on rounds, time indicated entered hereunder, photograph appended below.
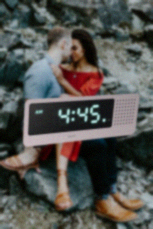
4:45
